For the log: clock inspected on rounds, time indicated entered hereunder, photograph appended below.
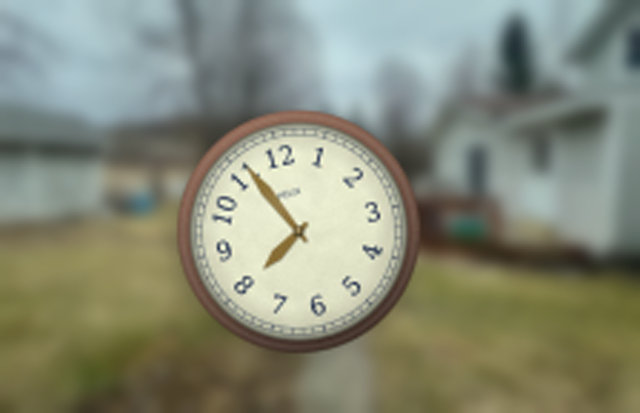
7:56
